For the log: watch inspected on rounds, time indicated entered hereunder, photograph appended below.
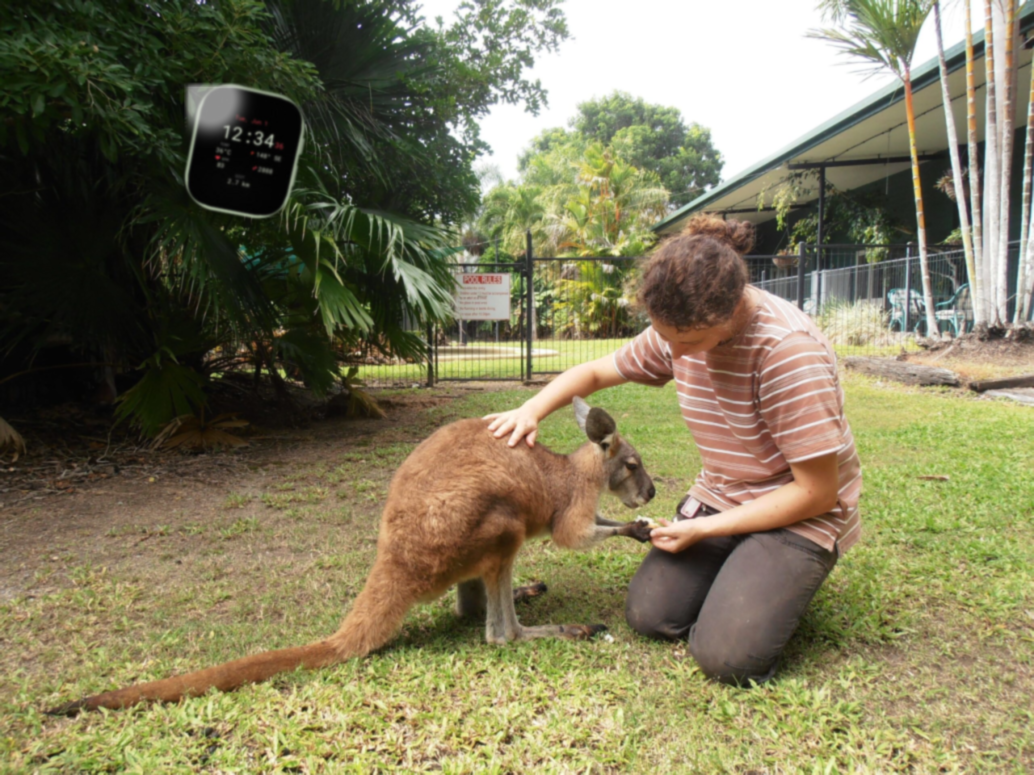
12:34
